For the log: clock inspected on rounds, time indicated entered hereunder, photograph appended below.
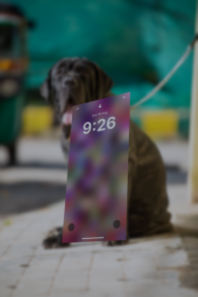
9:26
